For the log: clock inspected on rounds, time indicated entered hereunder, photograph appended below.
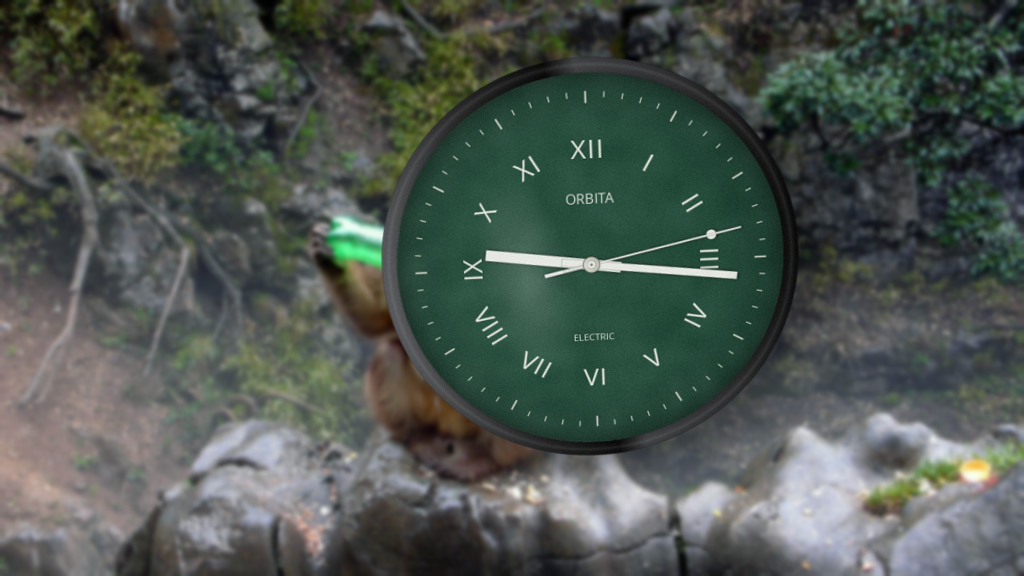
9:16:13
